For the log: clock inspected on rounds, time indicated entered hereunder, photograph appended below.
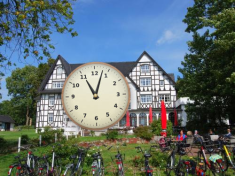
11:03
